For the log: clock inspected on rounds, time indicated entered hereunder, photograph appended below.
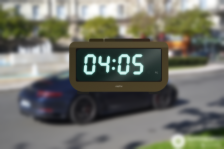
4:05
